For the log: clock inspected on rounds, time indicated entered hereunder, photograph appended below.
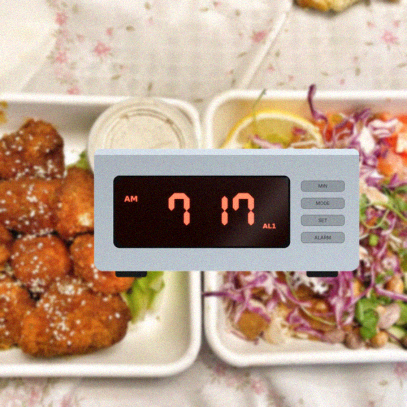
7:17
